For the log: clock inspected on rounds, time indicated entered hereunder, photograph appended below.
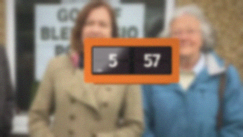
5:57
